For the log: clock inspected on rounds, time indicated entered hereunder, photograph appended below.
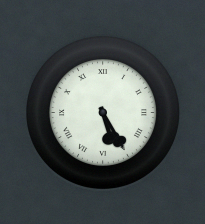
5:25
